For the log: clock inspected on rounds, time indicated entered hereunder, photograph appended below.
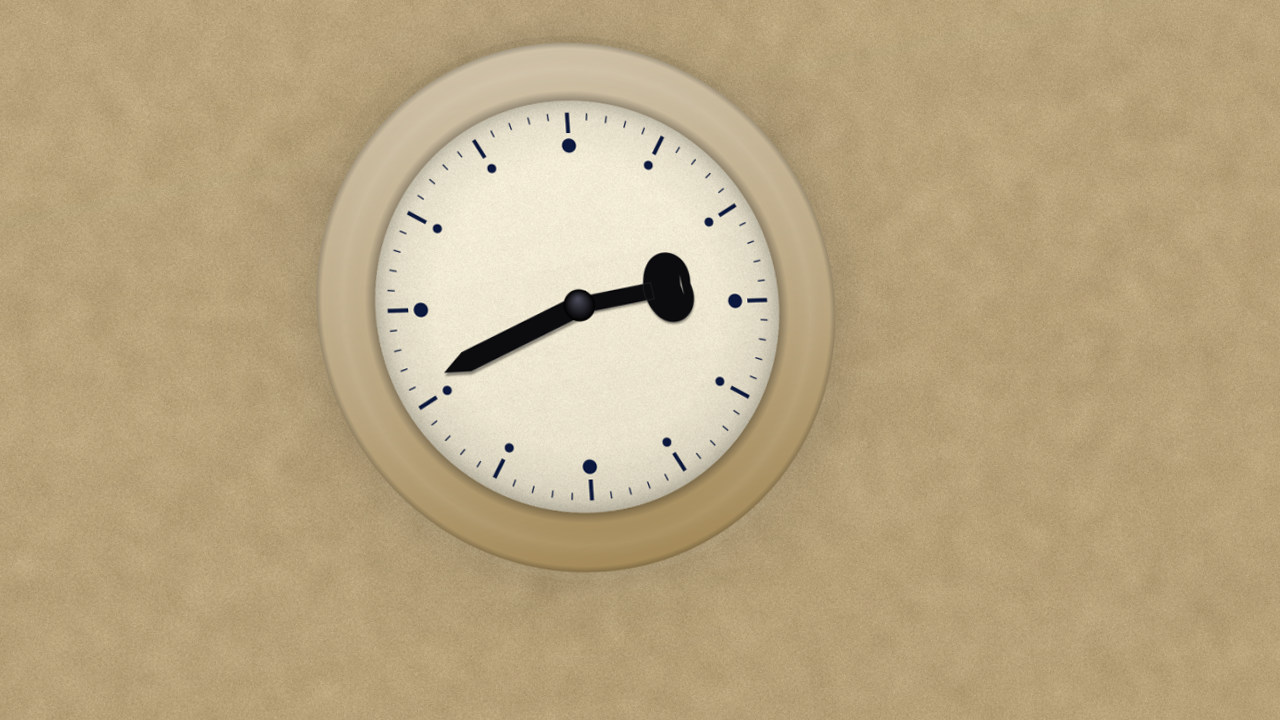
2:41
